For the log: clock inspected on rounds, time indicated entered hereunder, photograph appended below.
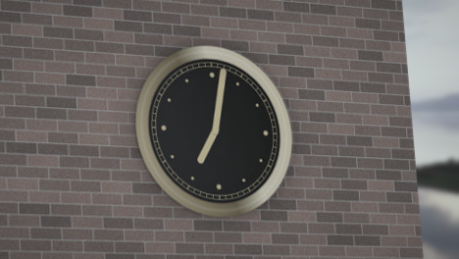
7:02
